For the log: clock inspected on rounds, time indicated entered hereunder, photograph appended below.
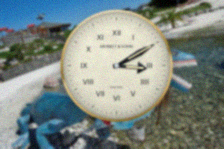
3:10
